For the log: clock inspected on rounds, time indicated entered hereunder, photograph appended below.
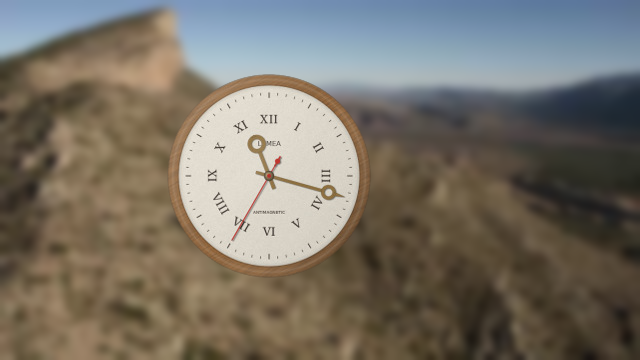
11:17:35
